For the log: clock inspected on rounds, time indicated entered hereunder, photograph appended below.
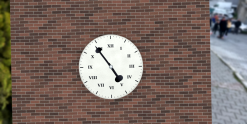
4:54
